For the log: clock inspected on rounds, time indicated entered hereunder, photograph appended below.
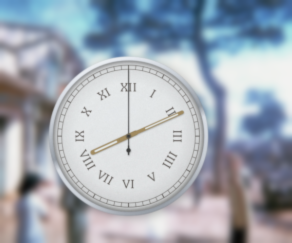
8:11:00
